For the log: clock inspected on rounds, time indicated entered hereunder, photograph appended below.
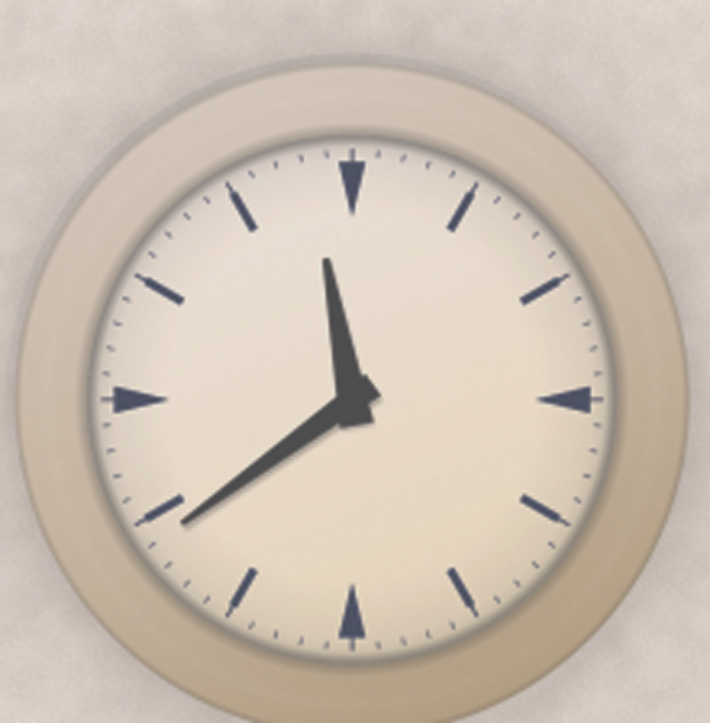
11:39
